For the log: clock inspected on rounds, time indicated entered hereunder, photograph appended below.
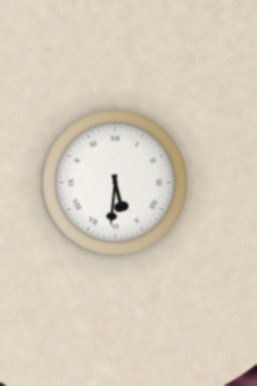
5:31
